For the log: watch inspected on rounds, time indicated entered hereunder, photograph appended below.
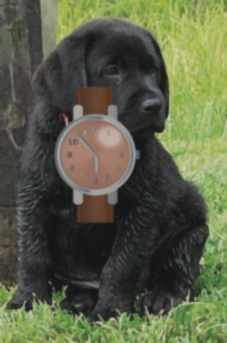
5:53
